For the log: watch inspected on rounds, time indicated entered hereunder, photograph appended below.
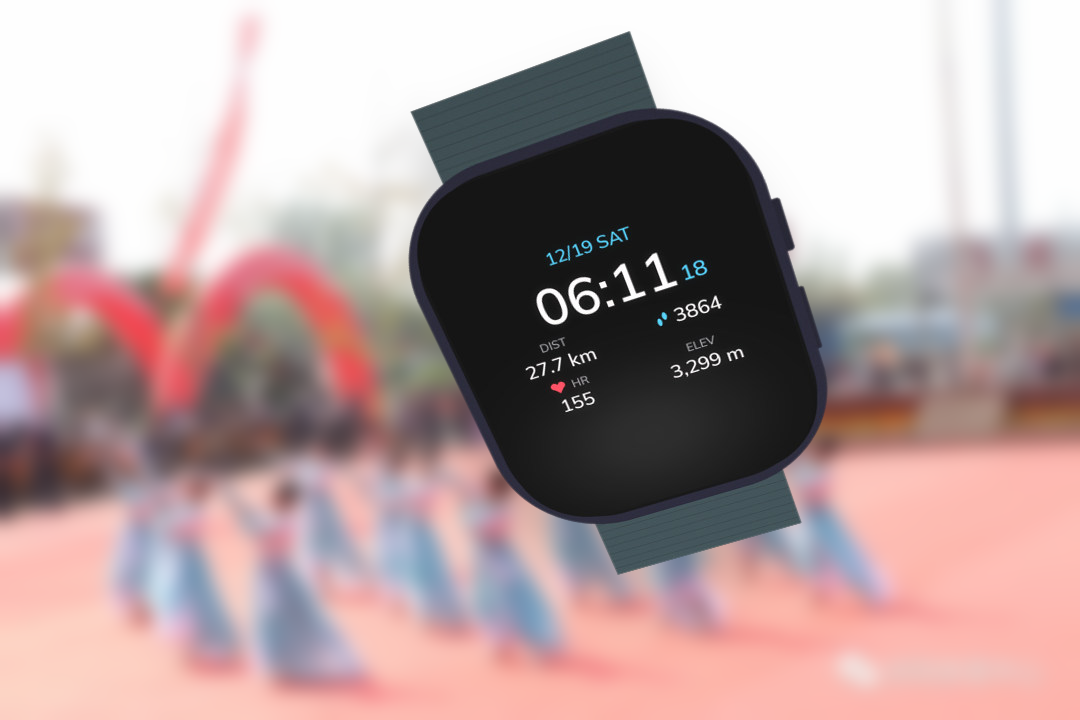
6:11:18
